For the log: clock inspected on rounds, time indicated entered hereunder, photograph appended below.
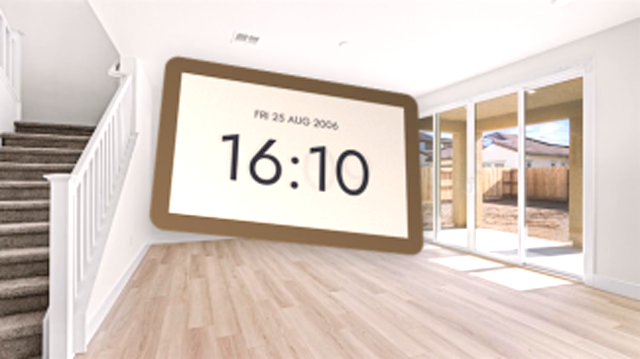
16:10
